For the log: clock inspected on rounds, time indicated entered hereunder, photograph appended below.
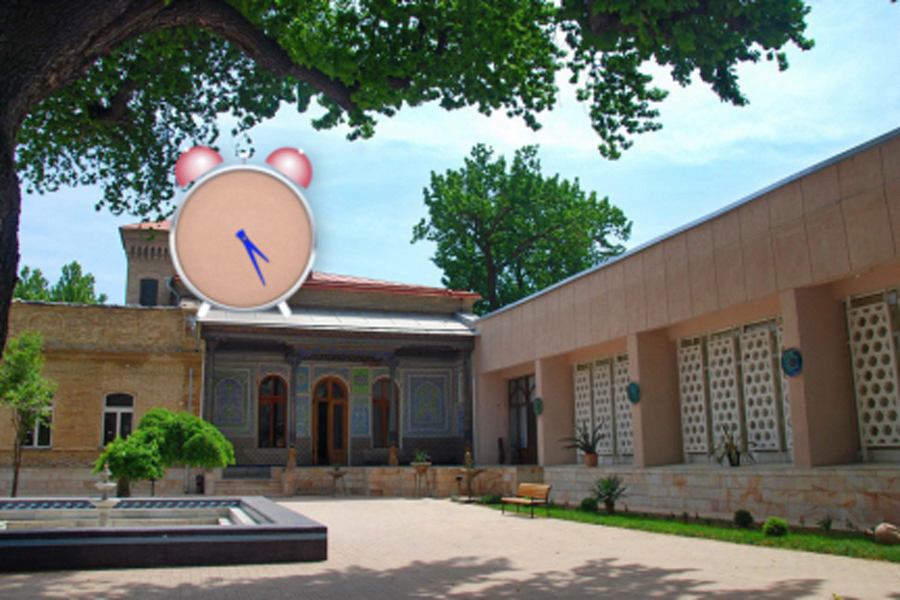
4:26
